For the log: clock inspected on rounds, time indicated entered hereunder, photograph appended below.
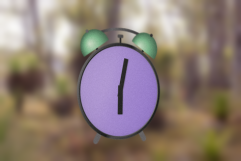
6:02
